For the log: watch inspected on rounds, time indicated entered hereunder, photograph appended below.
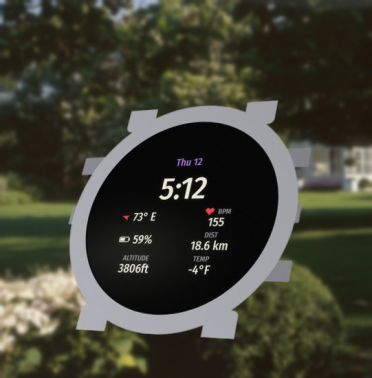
5:12
